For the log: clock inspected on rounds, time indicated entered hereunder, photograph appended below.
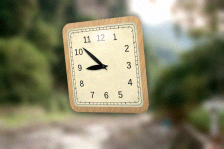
8:52
